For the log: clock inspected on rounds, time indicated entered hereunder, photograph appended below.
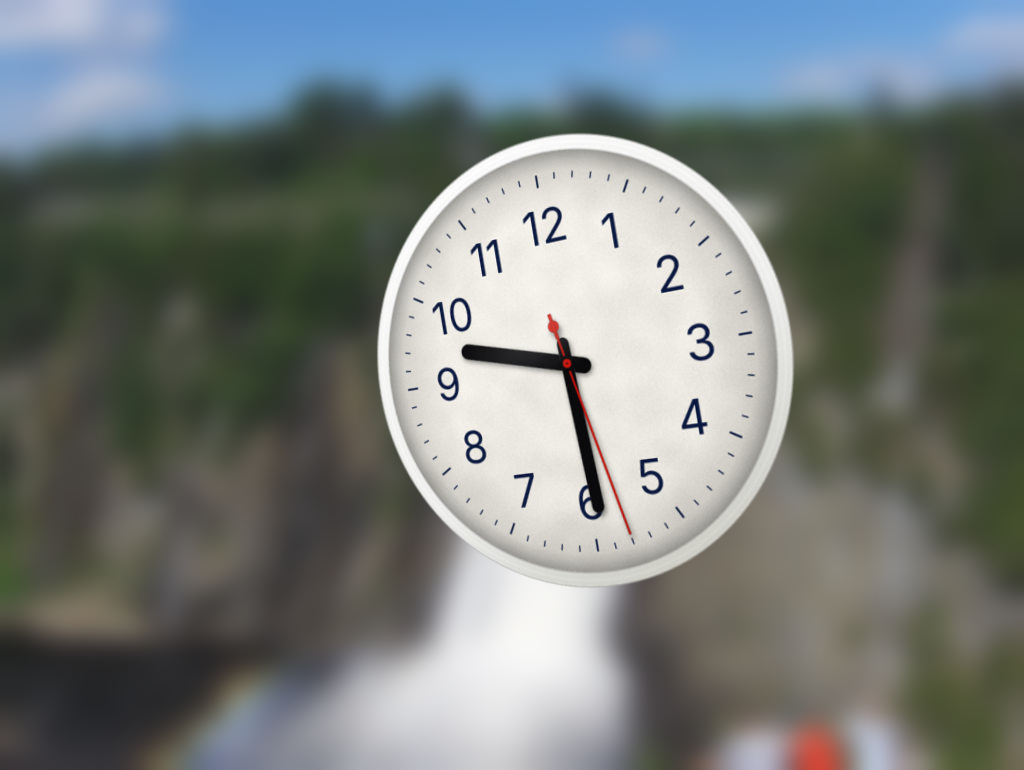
9:29:28
